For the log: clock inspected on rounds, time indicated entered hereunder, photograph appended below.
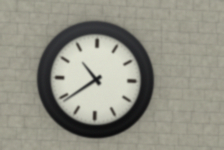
10:39
